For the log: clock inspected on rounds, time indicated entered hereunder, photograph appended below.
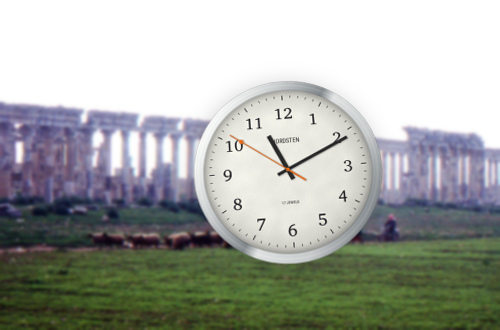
11:10:51
